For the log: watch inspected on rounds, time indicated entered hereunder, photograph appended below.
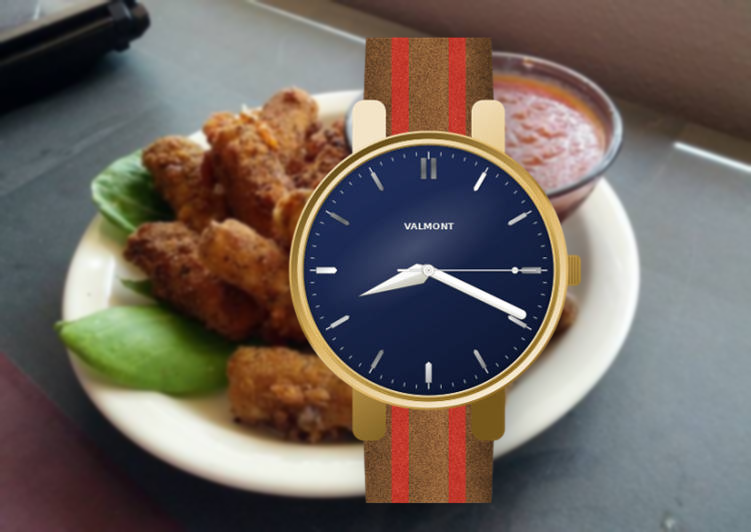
8:19:15
